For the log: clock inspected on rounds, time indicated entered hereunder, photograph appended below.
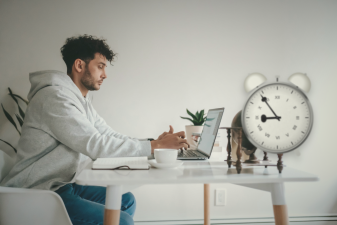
8:54
